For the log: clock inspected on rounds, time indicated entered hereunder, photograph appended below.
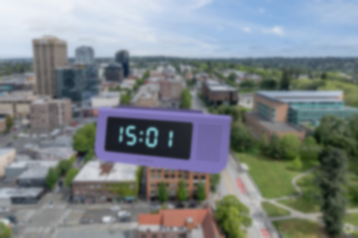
15:01
